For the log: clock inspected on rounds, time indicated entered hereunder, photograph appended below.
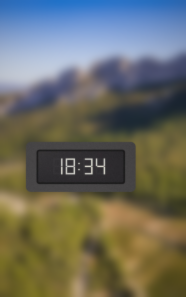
18:34
